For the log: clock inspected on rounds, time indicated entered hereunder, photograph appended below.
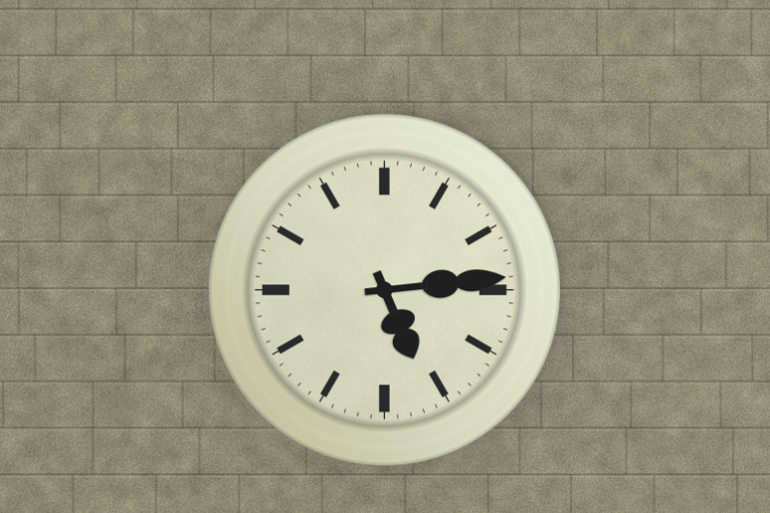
5:14
